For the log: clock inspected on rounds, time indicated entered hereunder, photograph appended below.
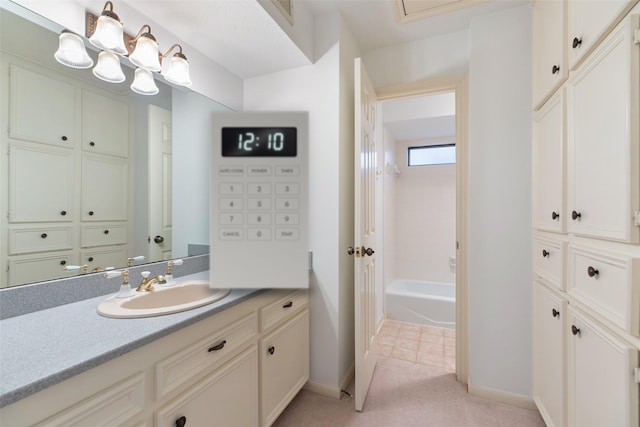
12:10
